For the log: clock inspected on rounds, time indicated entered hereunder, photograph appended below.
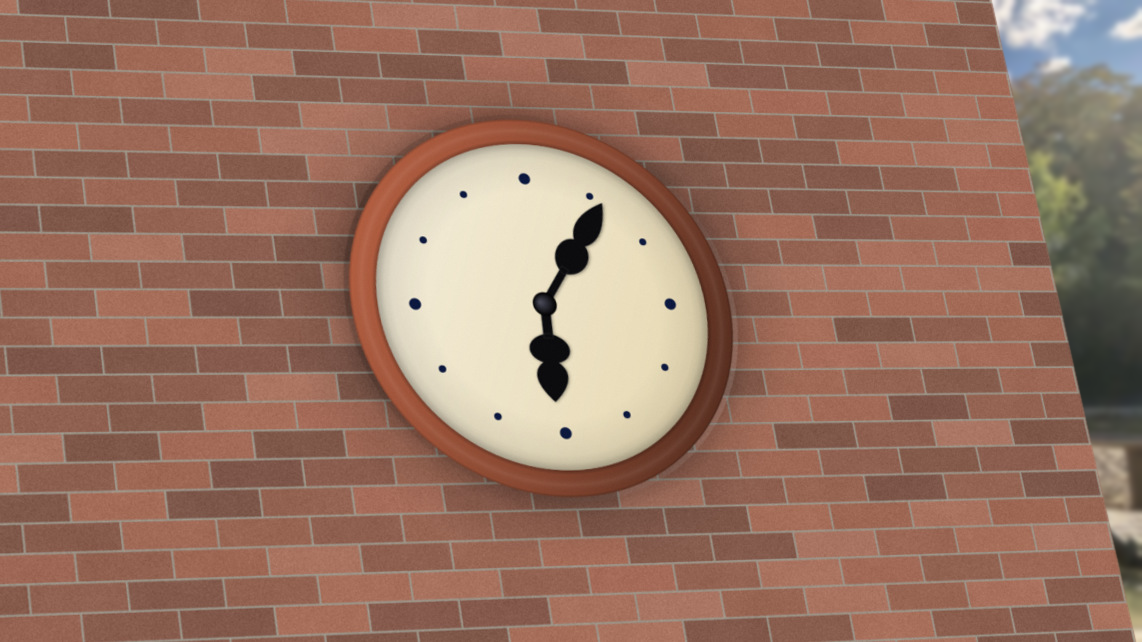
6:06
